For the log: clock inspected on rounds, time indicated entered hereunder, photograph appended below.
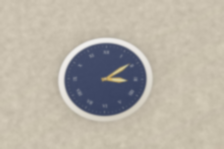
3:09
